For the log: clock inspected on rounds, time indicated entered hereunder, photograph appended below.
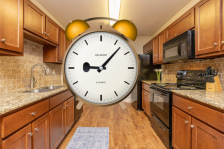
9:07
